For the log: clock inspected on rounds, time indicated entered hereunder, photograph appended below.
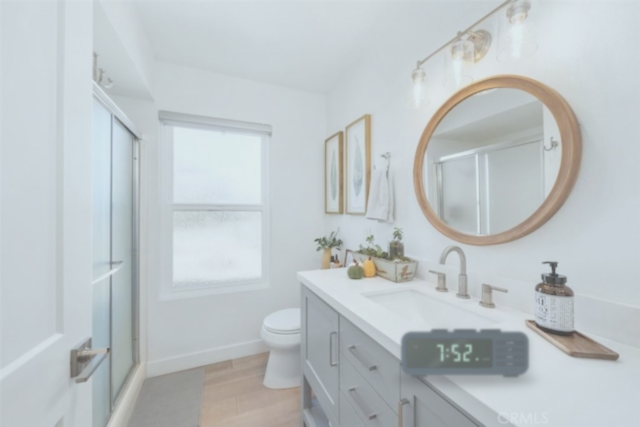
7:52
